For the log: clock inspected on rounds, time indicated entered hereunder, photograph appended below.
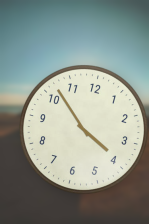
3:52
